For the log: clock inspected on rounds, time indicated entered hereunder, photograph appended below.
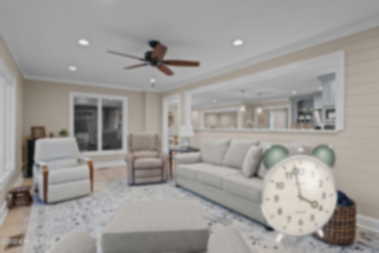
3:58
